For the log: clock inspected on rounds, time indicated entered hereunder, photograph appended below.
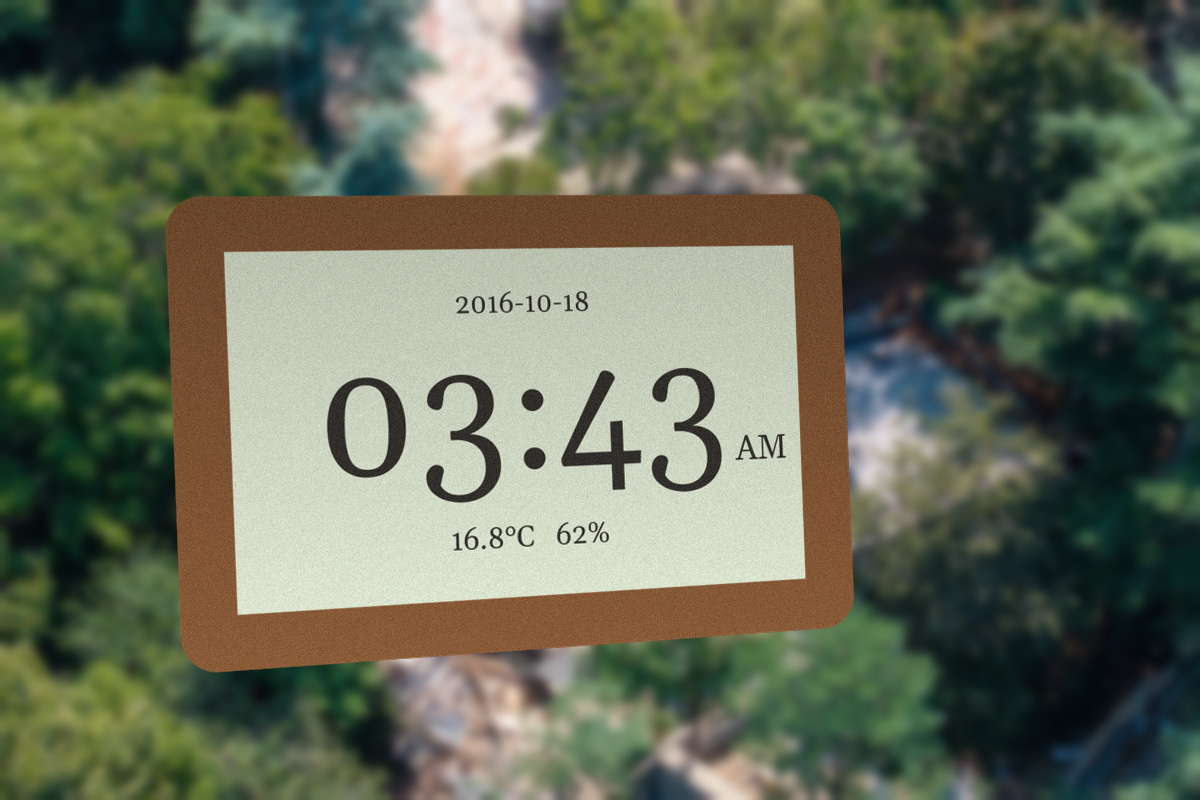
3:43
